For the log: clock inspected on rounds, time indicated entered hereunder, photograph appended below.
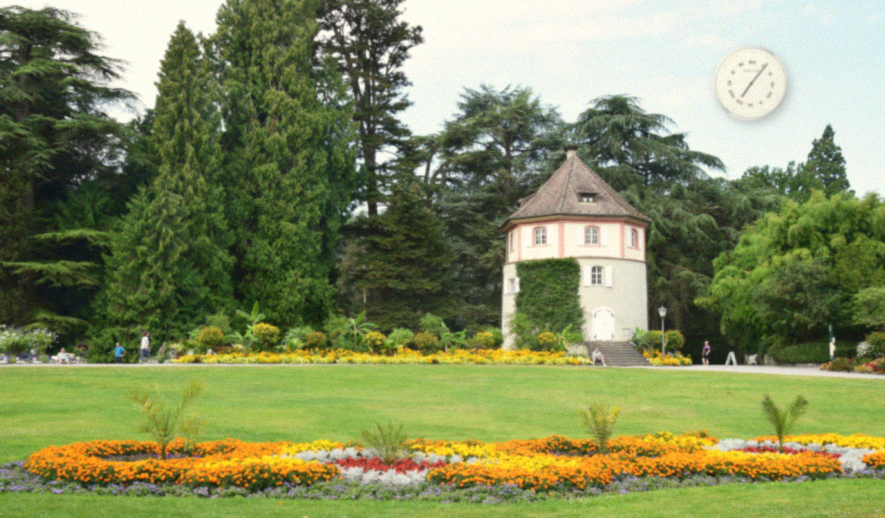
7:06
